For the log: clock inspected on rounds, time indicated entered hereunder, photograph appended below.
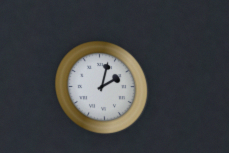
2:03
